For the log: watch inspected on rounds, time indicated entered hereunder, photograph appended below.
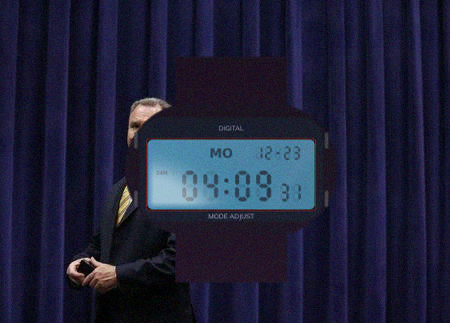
4:09:31
